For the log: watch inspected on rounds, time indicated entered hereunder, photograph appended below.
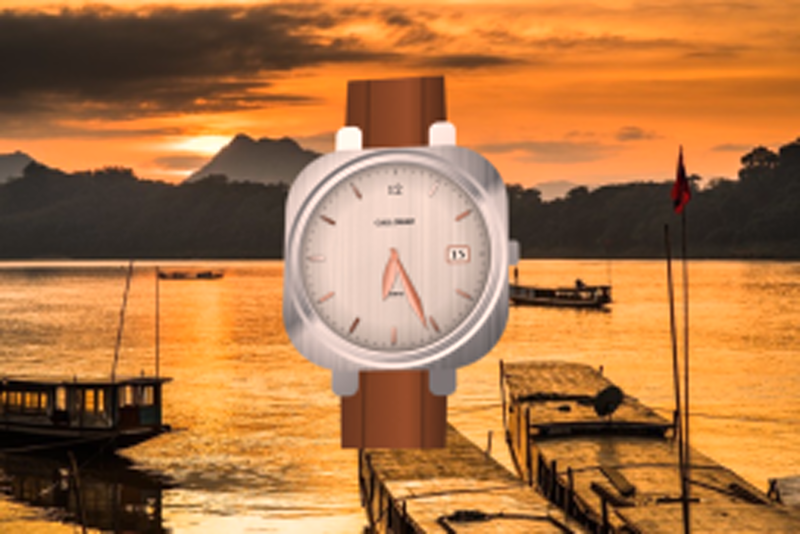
6:26
